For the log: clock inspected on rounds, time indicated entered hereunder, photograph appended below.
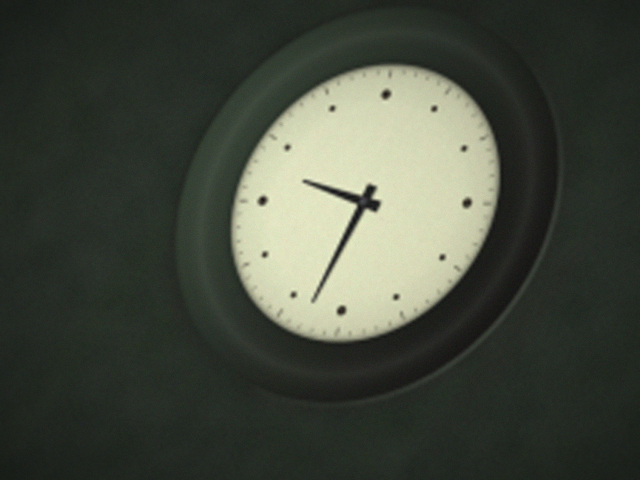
9:33
